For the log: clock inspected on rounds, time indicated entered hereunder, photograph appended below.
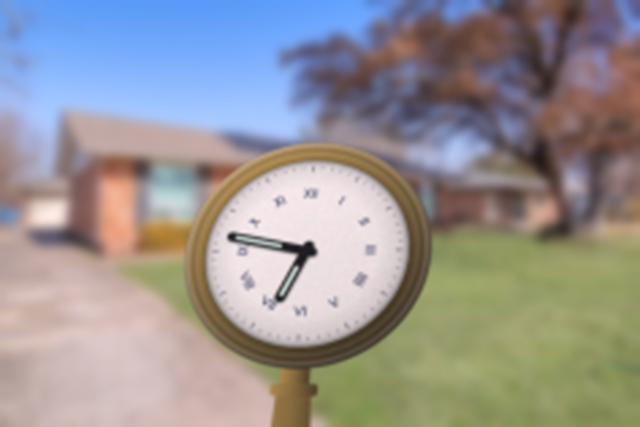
6:47
